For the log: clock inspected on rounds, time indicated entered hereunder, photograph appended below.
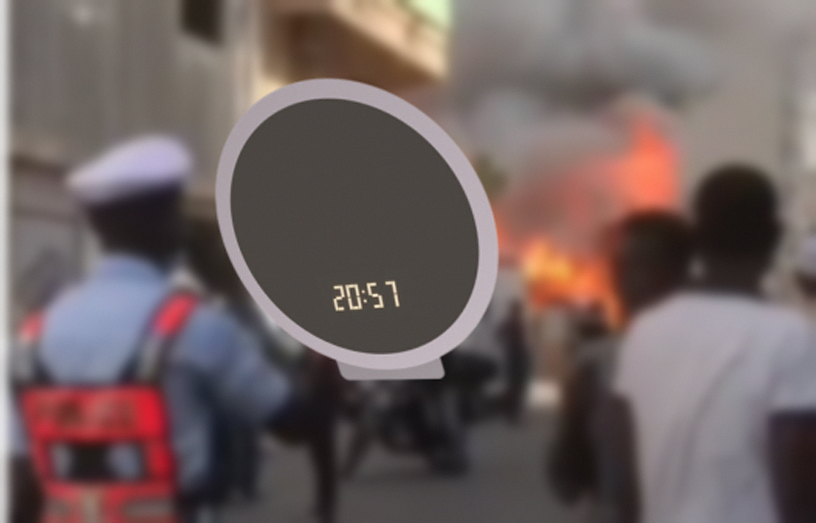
20:57
